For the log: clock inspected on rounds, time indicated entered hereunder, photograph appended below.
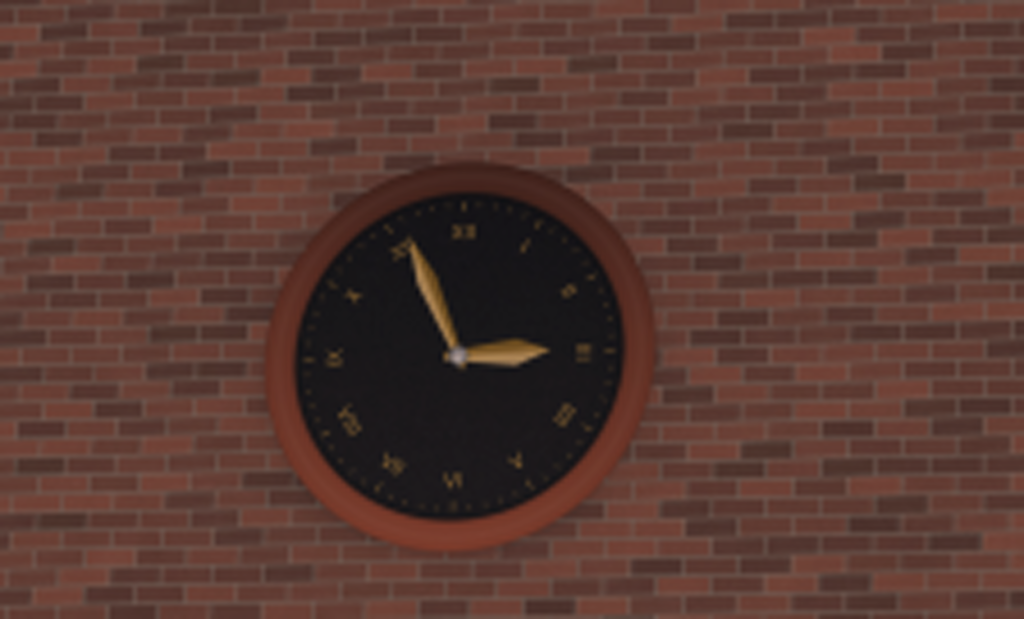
2:56
